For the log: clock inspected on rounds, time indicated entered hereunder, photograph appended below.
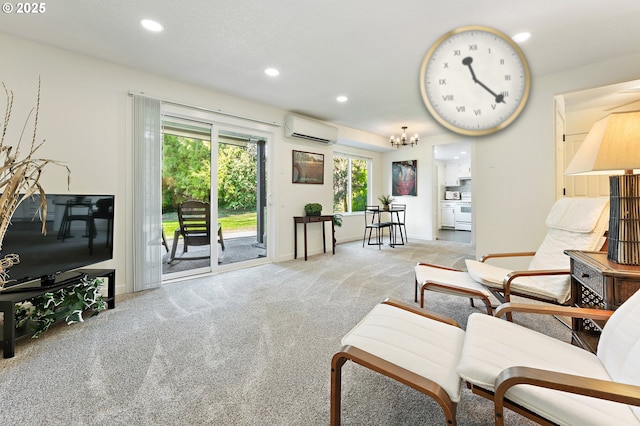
11:22
